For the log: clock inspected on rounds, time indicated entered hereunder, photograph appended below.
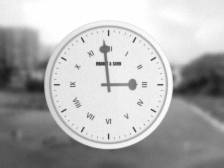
2:59
